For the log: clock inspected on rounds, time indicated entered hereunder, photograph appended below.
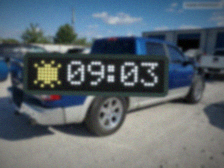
9:03
